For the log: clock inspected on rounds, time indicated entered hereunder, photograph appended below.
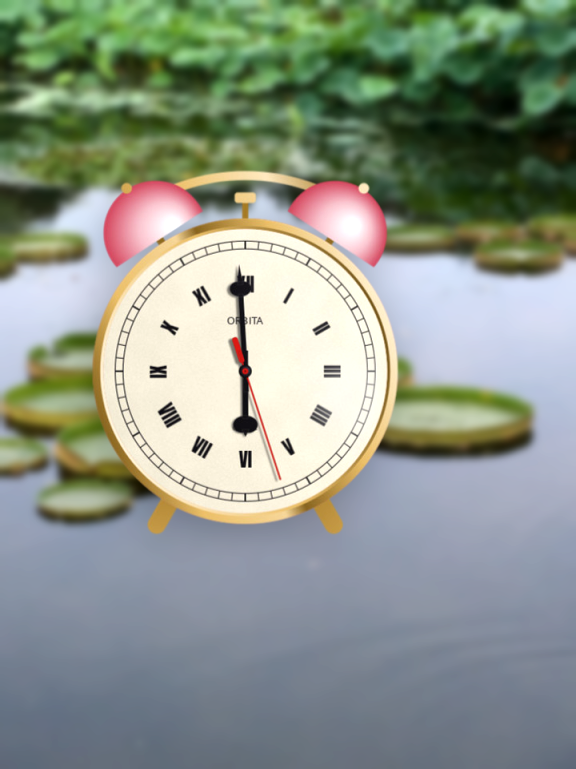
5:59:27
